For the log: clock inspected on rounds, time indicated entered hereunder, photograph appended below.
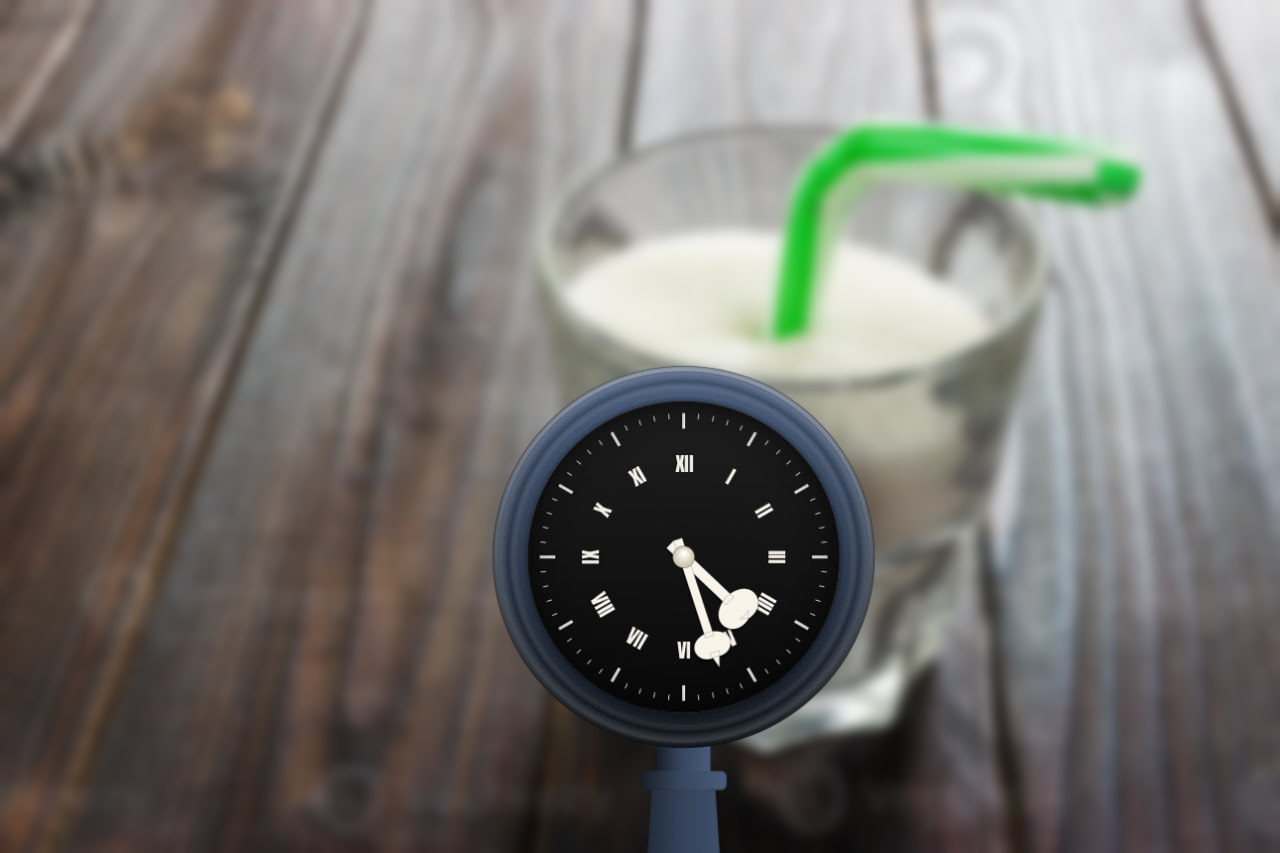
4:27
